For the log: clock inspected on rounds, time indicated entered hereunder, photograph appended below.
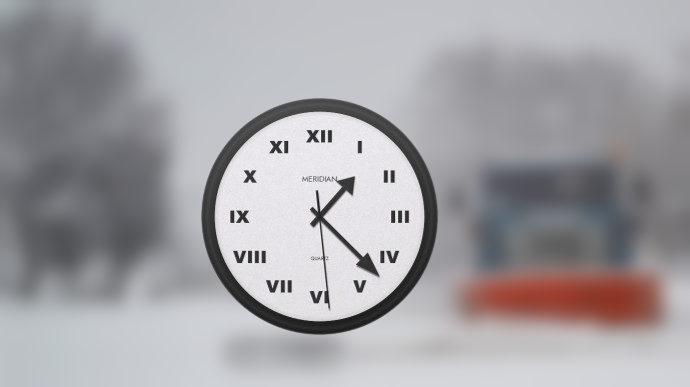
1:22:29
